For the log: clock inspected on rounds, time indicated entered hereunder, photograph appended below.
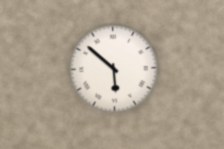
5:52
